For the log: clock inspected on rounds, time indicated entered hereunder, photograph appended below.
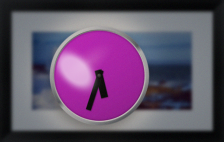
5:33
